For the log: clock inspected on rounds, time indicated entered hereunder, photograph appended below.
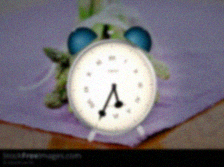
5:35
